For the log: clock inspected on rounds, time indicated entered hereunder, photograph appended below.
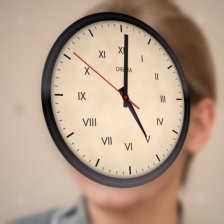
5:00:51
